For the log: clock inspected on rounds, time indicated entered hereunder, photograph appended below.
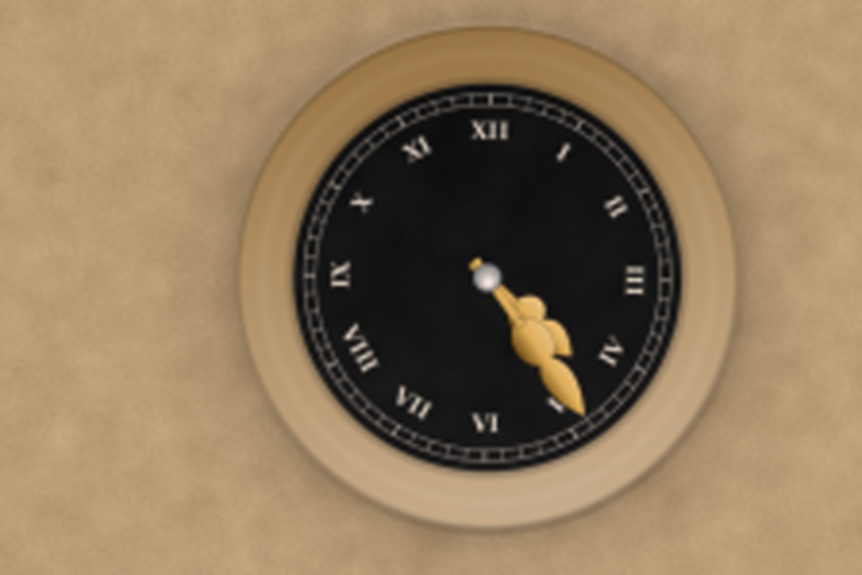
4:24
